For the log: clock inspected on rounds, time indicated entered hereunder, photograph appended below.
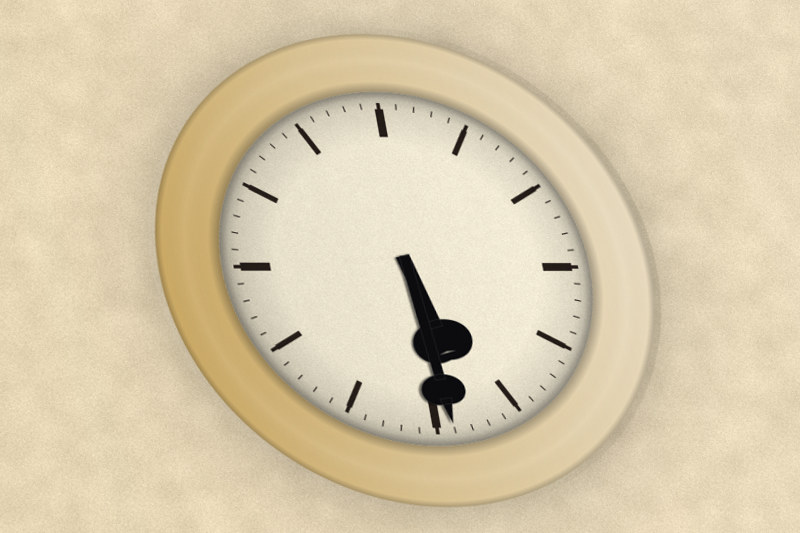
5:29
